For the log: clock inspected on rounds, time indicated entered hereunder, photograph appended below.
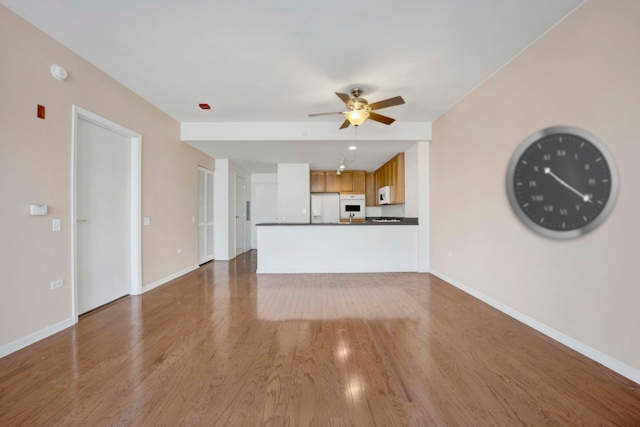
10:21
